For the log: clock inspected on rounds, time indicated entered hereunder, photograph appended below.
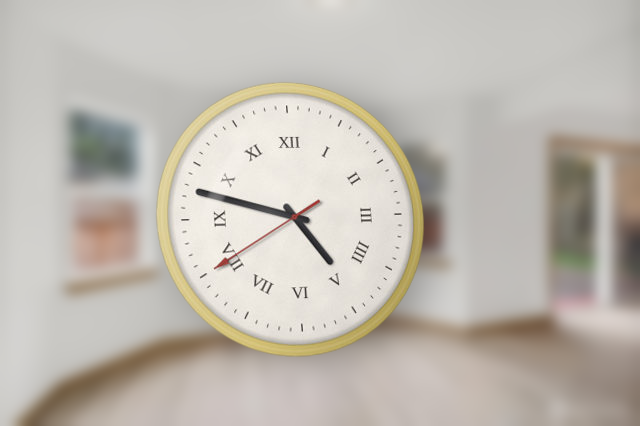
4:47:40
